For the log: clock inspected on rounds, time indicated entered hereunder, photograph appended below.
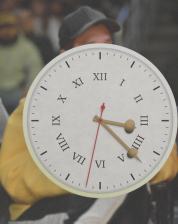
3:22:32
